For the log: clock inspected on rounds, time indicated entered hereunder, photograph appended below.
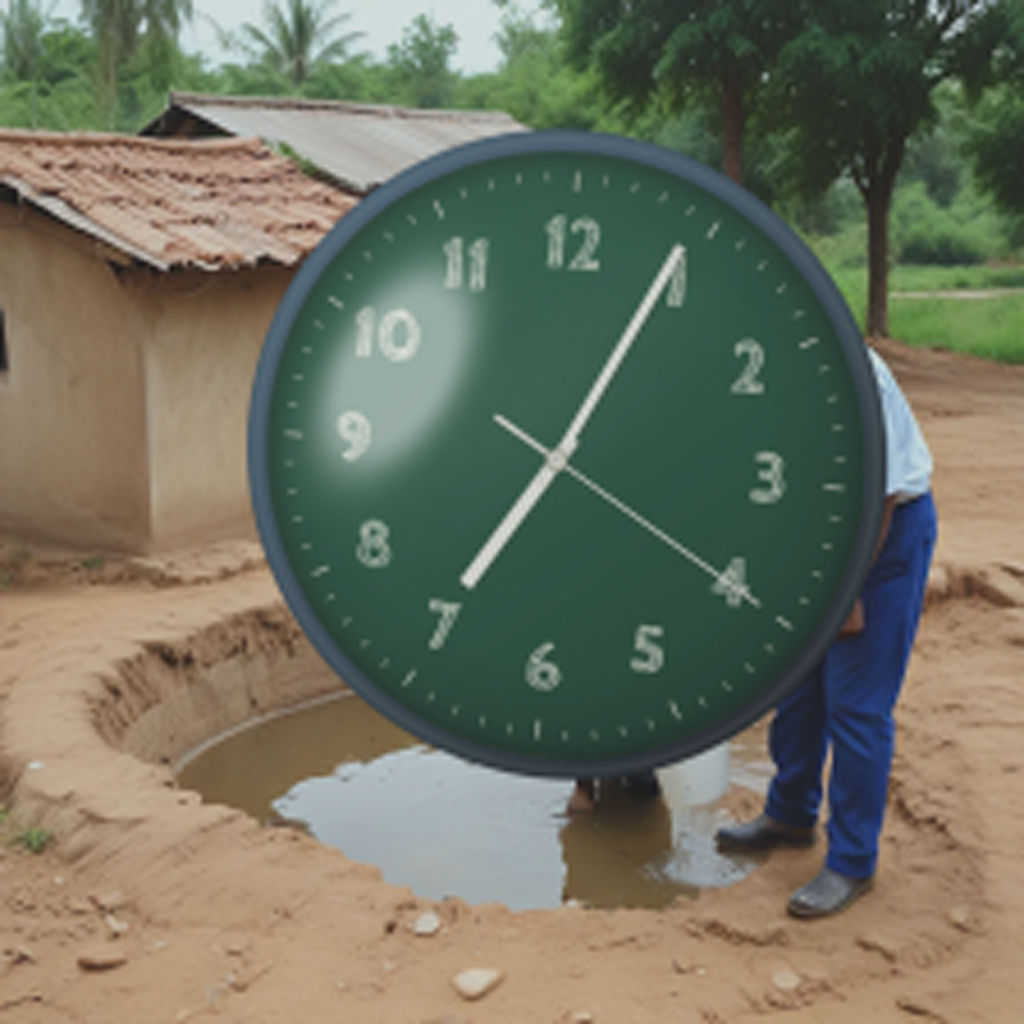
7:04:20
